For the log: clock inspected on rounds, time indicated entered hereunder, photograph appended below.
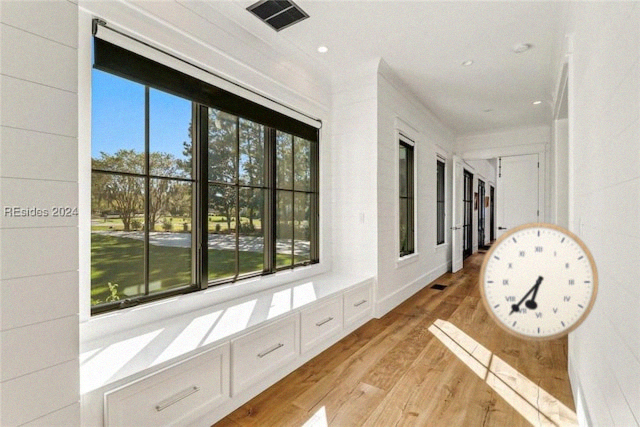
6:37
